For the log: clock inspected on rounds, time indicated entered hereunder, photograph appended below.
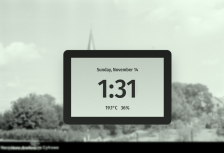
1:31
